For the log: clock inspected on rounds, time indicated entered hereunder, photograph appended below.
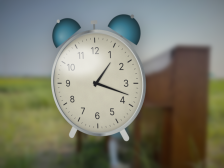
1:18
